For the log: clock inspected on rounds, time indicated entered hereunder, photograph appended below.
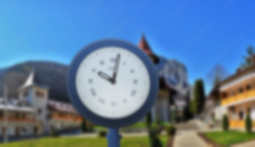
10:02
